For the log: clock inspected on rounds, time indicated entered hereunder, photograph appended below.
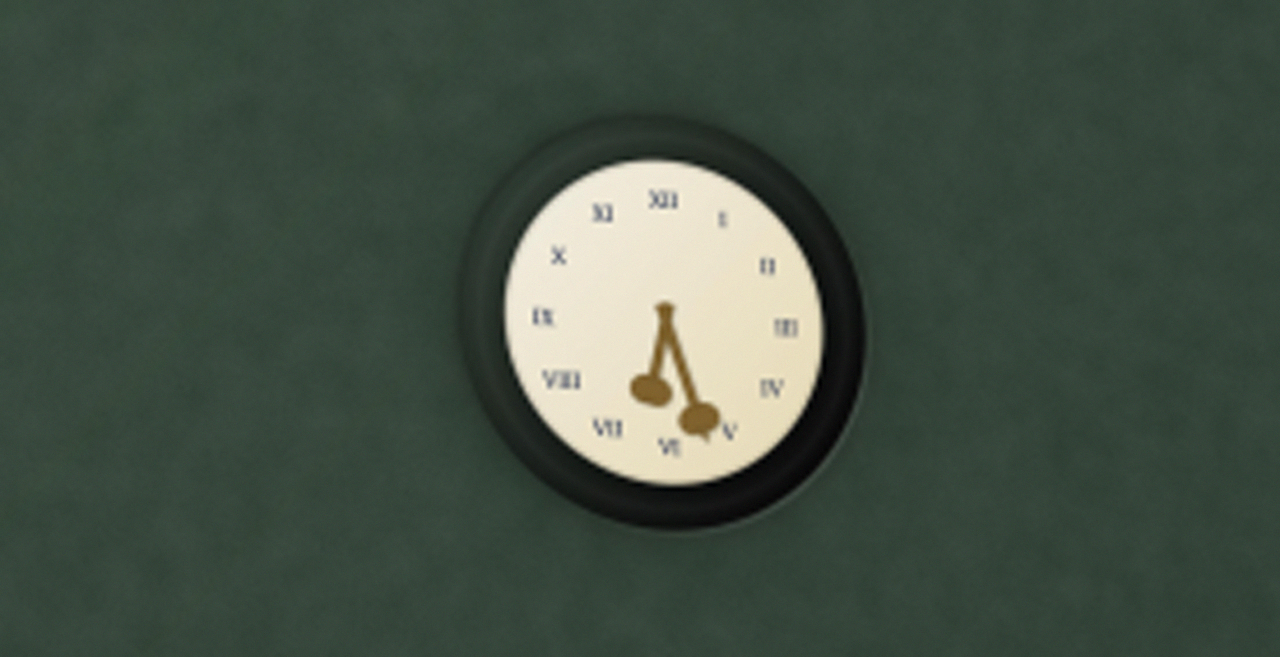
6:27
